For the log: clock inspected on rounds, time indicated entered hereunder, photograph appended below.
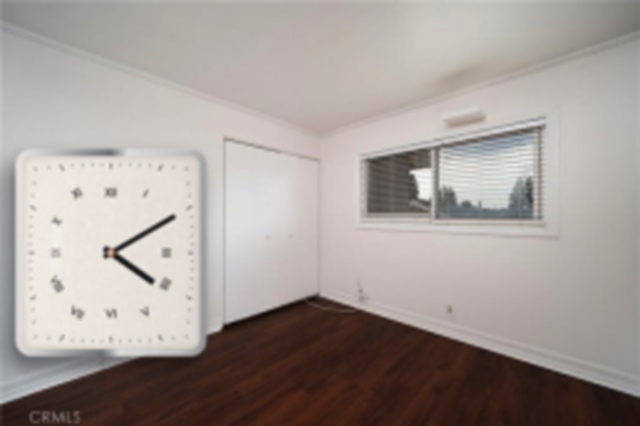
4:10
